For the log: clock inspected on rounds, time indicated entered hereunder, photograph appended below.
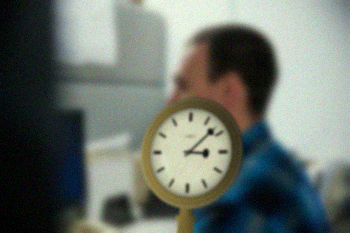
3:08
